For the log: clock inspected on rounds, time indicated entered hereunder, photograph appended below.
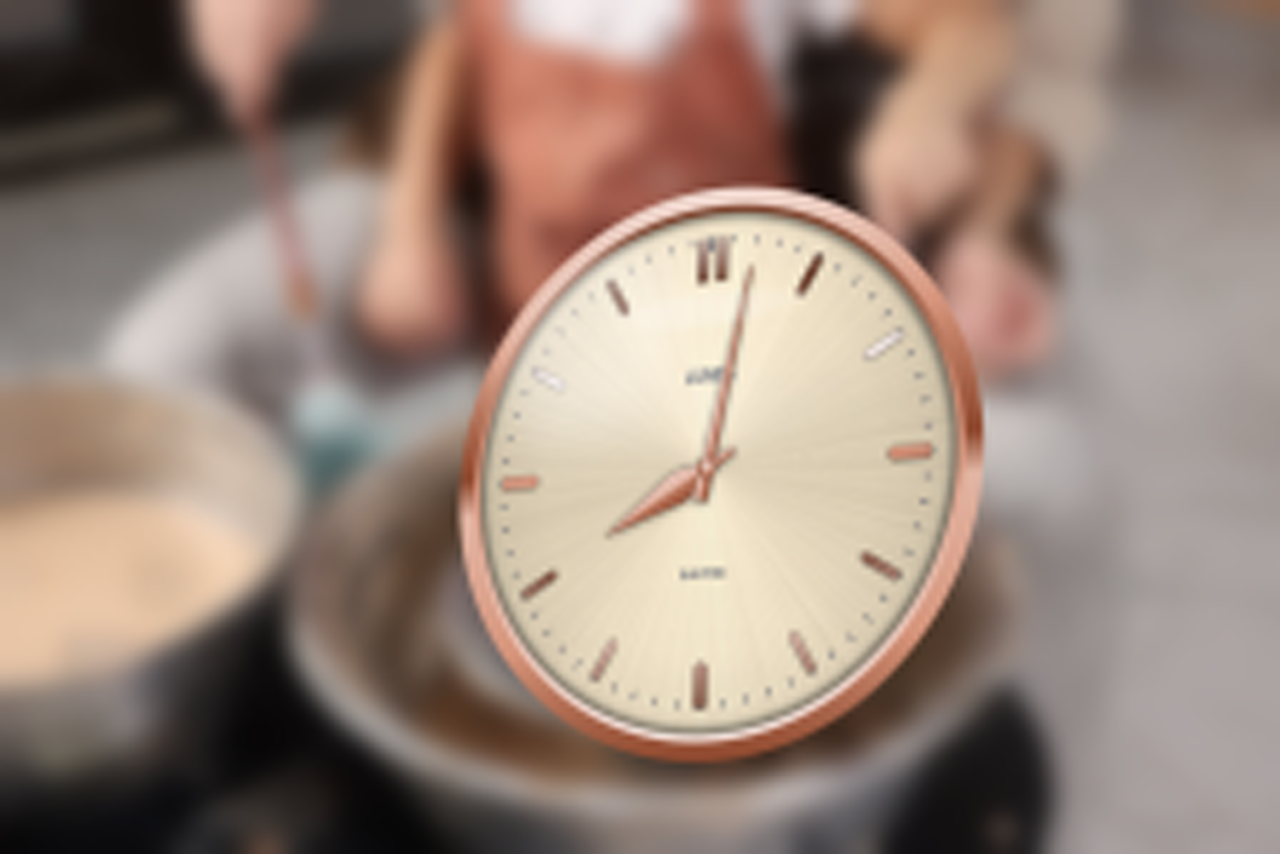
8:02
